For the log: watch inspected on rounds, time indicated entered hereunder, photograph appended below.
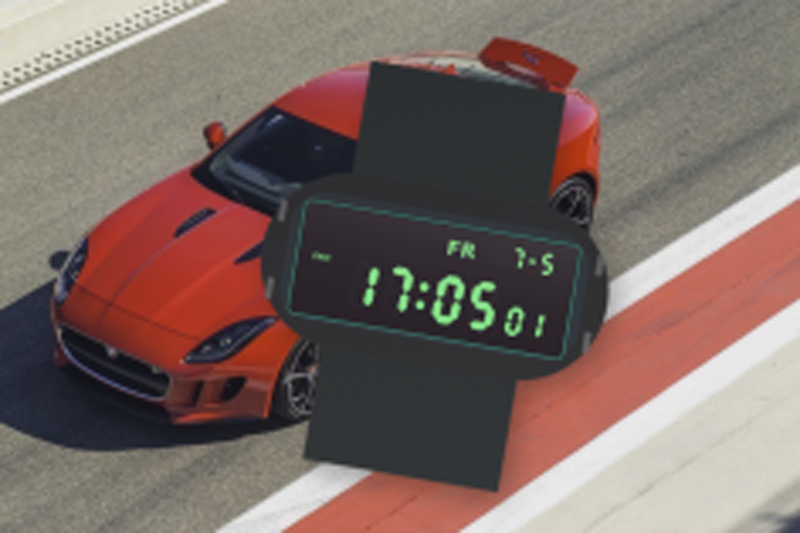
17:05:01
